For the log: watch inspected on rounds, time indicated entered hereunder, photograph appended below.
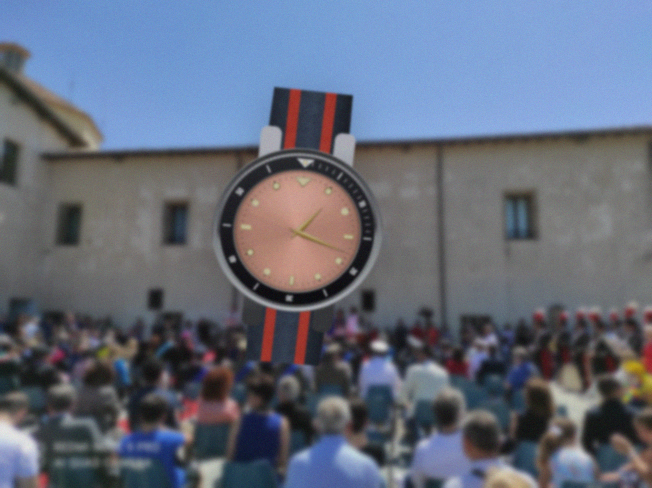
1:18
